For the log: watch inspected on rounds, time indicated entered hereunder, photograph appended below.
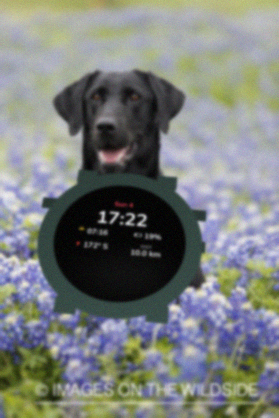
17:22
